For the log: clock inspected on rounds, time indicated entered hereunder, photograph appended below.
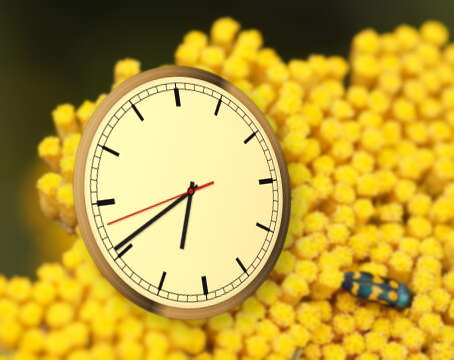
6:40:43
